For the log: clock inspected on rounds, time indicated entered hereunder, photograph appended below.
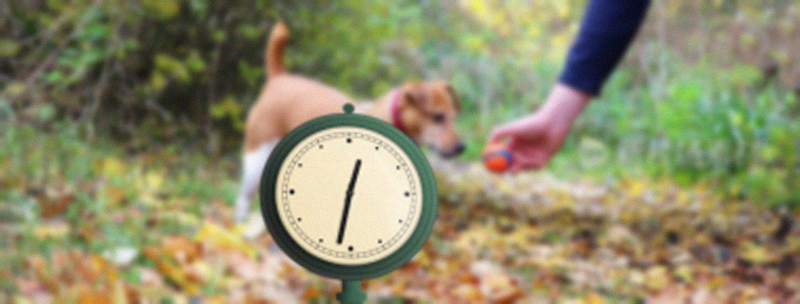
12:32
